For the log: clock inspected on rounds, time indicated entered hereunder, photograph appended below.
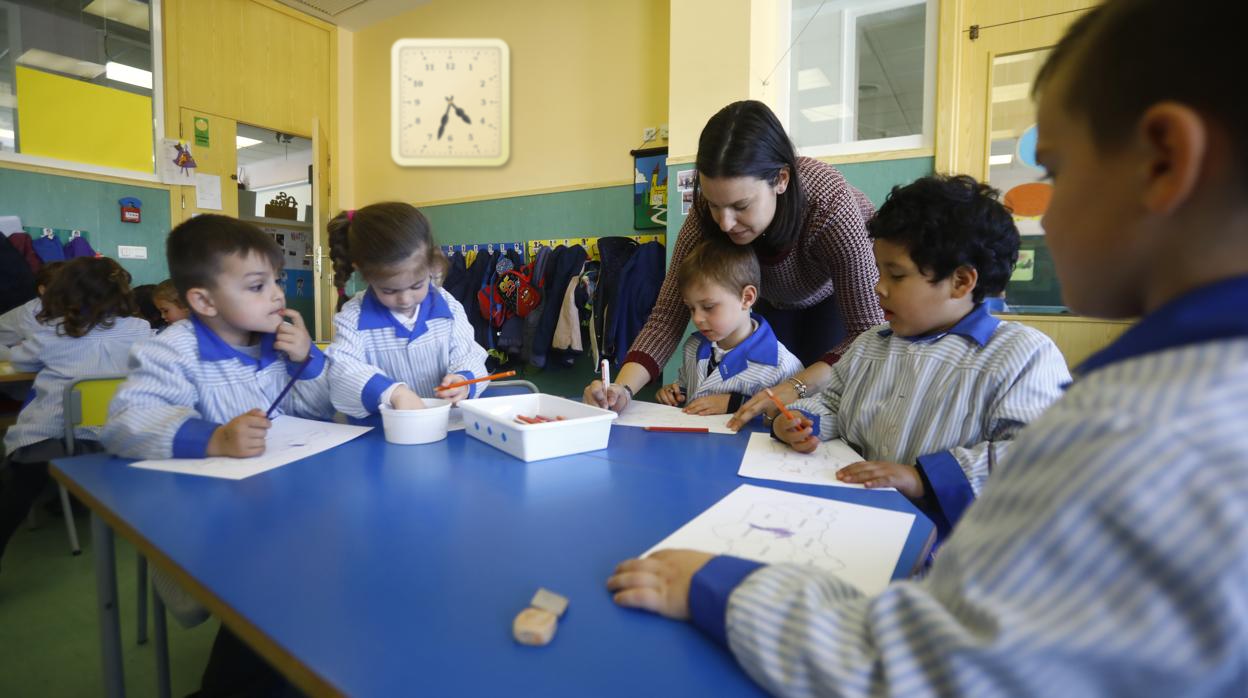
4:33
